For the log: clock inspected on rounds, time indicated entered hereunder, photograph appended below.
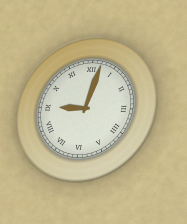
9:02
